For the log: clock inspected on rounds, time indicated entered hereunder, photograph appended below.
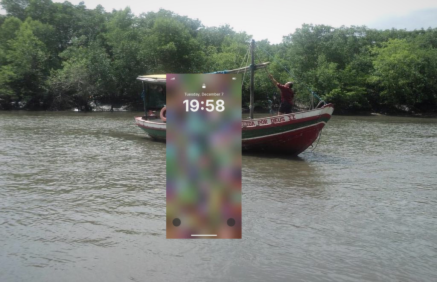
19:58
